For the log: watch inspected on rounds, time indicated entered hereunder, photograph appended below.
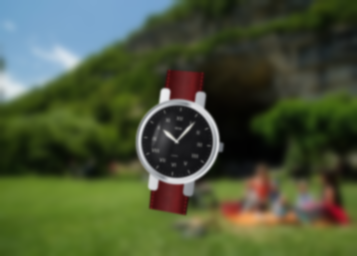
10:06
